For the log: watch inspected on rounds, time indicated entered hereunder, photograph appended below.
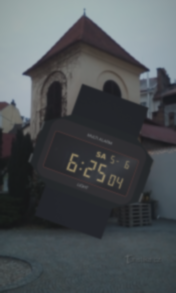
6:25:04
